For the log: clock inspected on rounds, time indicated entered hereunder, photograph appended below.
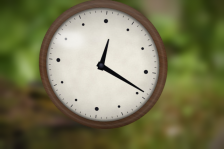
12:19
